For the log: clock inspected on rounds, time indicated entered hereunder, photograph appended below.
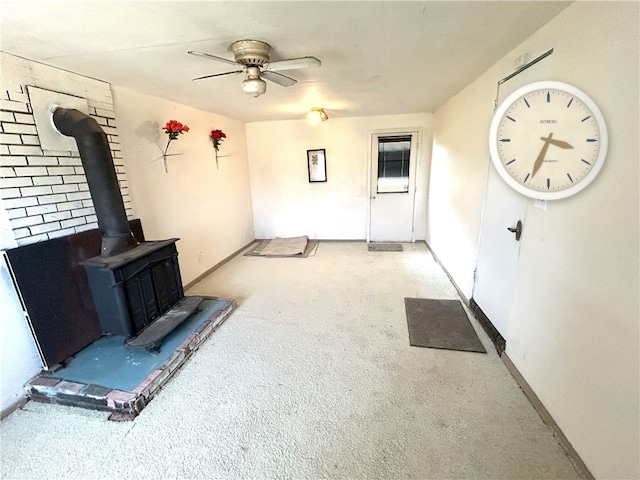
3:34
